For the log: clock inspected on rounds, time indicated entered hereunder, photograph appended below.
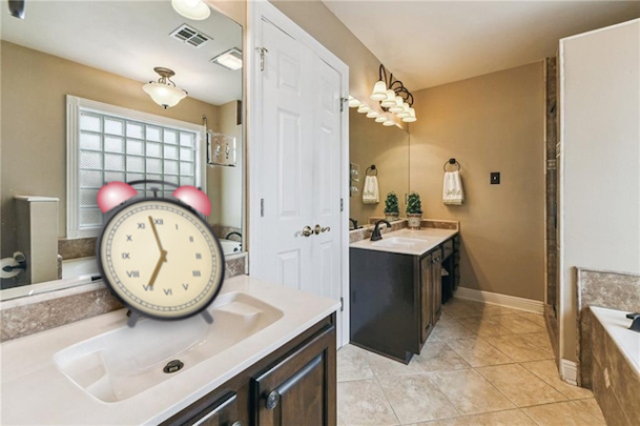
6:58
